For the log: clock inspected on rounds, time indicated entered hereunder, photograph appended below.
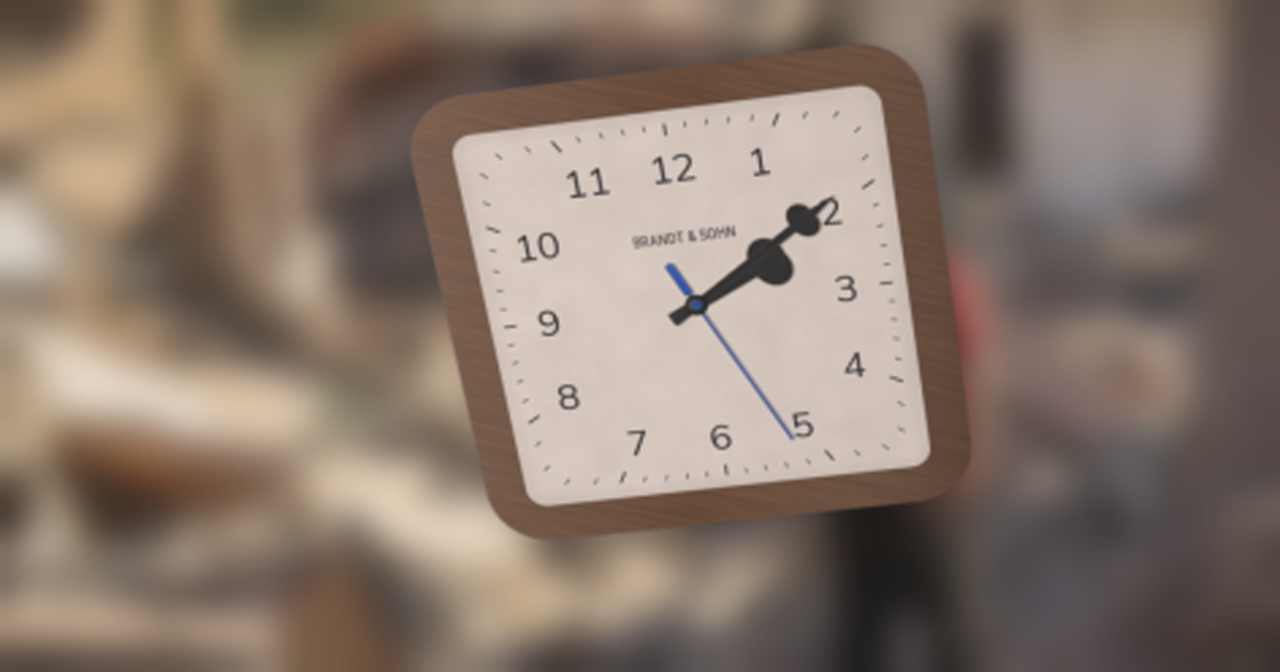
2:09:26
